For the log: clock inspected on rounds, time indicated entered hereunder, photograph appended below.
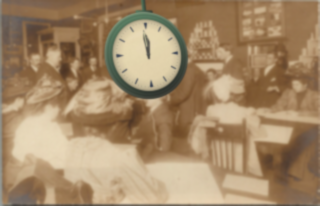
11:59
